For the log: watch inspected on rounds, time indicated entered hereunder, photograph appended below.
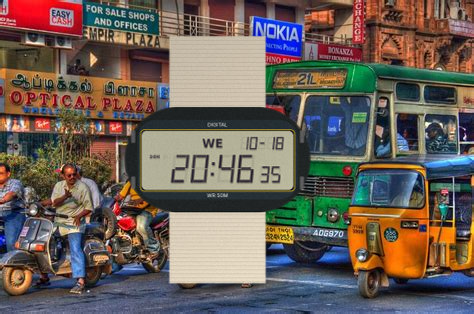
20:46:35
